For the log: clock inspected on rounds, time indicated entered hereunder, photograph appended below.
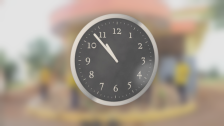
10:53
